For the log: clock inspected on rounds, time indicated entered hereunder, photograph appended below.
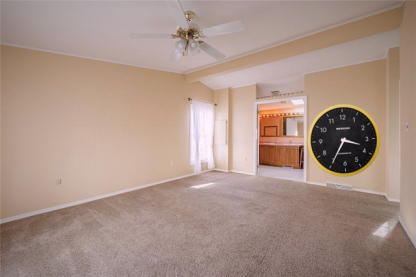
3:35
